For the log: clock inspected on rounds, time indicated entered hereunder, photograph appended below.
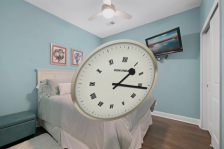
1:16
